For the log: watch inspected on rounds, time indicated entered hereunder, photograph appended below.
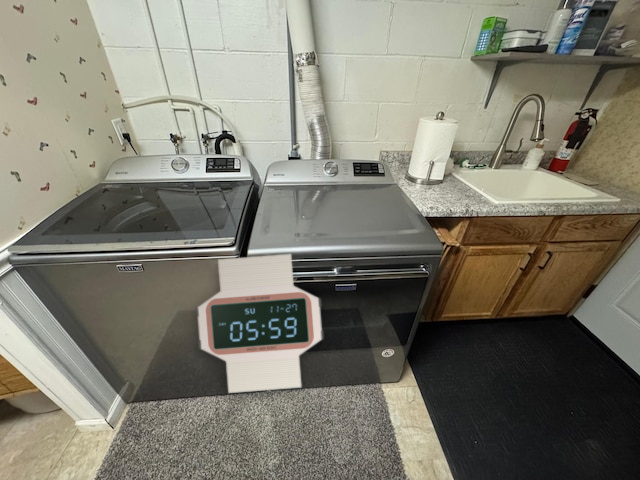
5:59
